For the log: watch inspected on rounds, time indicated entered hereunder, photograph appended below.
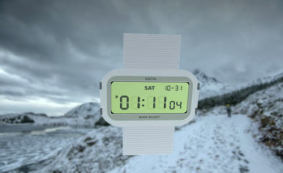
1:11:04
